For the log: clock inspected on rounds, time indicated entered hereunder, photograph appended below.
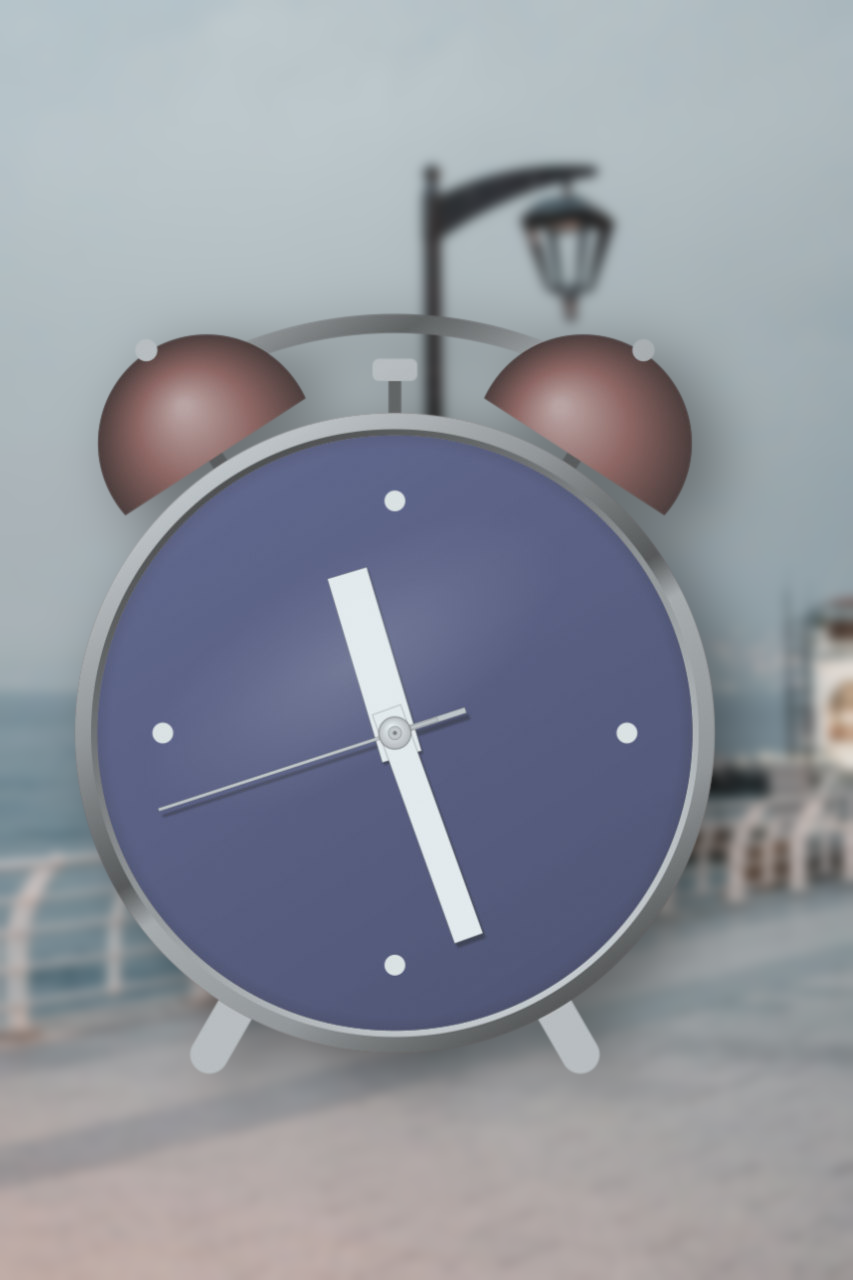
11:26:42
